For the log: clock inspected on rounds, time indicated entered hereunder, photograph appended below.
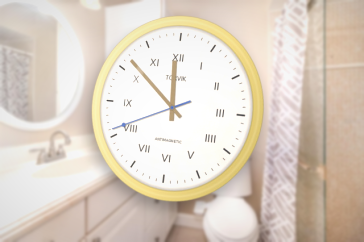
11:51:41
